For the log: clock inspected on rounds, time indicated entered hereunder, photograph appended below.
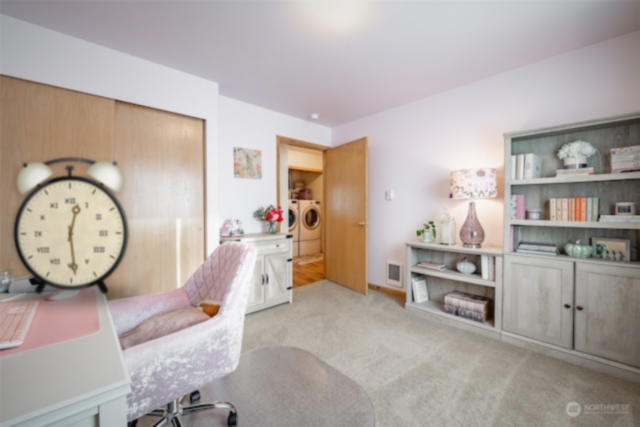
12:29
